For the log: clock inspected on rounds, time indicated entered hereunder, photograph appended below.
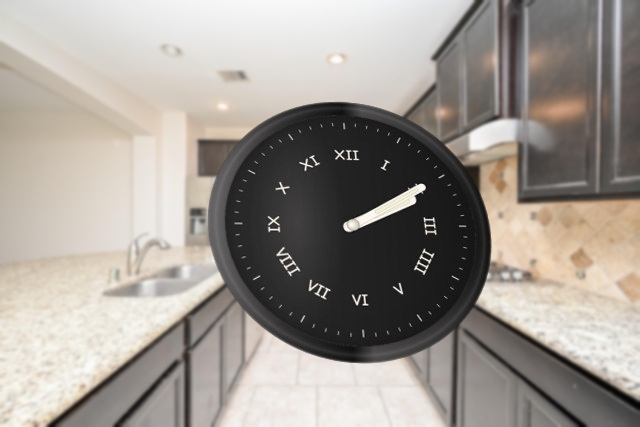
2:10
